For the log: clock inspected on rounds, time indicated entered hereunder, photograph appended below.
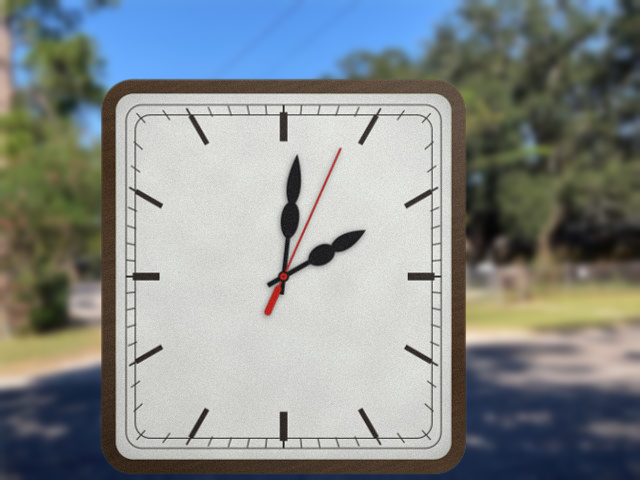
2:01:04
